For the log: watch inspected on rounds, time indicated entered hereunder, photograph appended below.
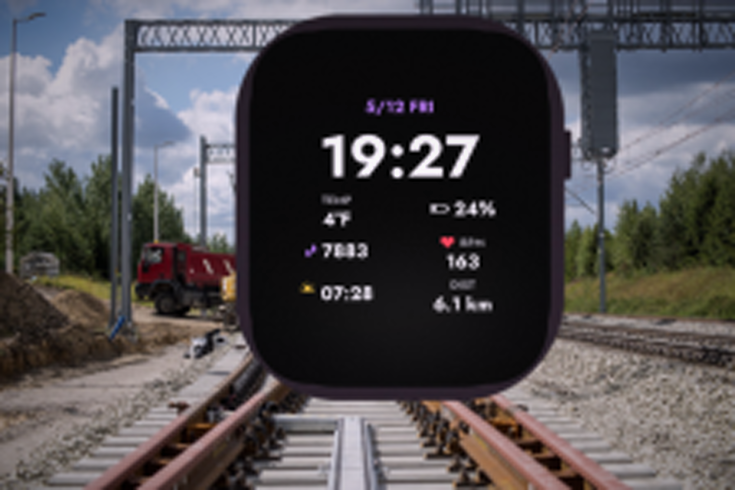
19:27
